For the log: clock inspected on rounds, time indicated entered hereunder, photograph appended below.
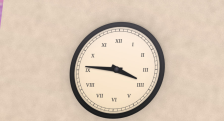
3:46
